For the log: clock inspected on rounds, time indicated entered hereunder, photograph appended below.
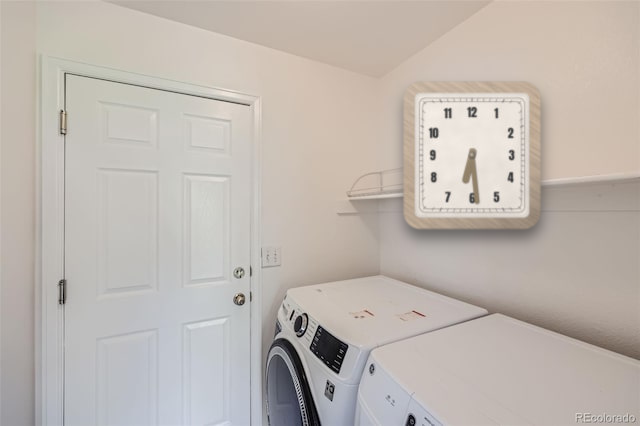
6:29
